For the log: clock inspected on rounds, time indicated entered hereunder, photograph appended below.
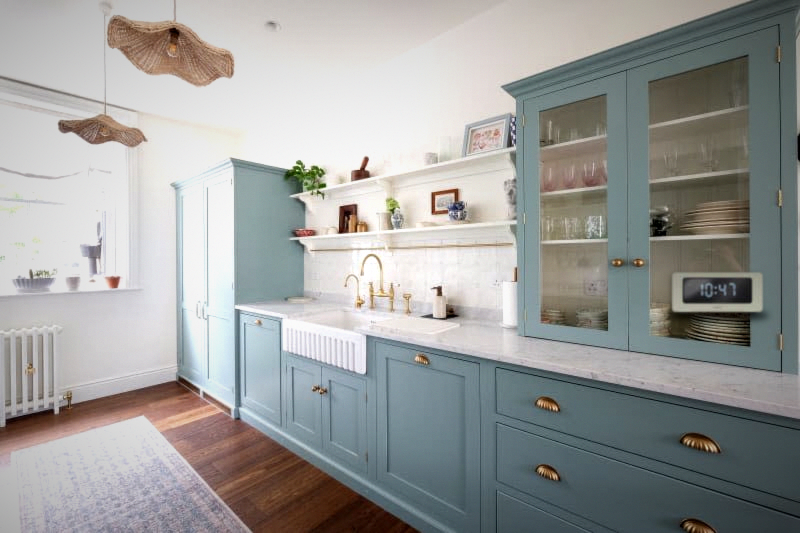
10:47
